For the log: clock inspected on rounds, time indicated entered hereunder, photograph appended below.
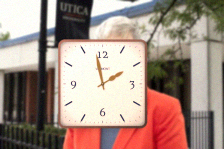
1:58
